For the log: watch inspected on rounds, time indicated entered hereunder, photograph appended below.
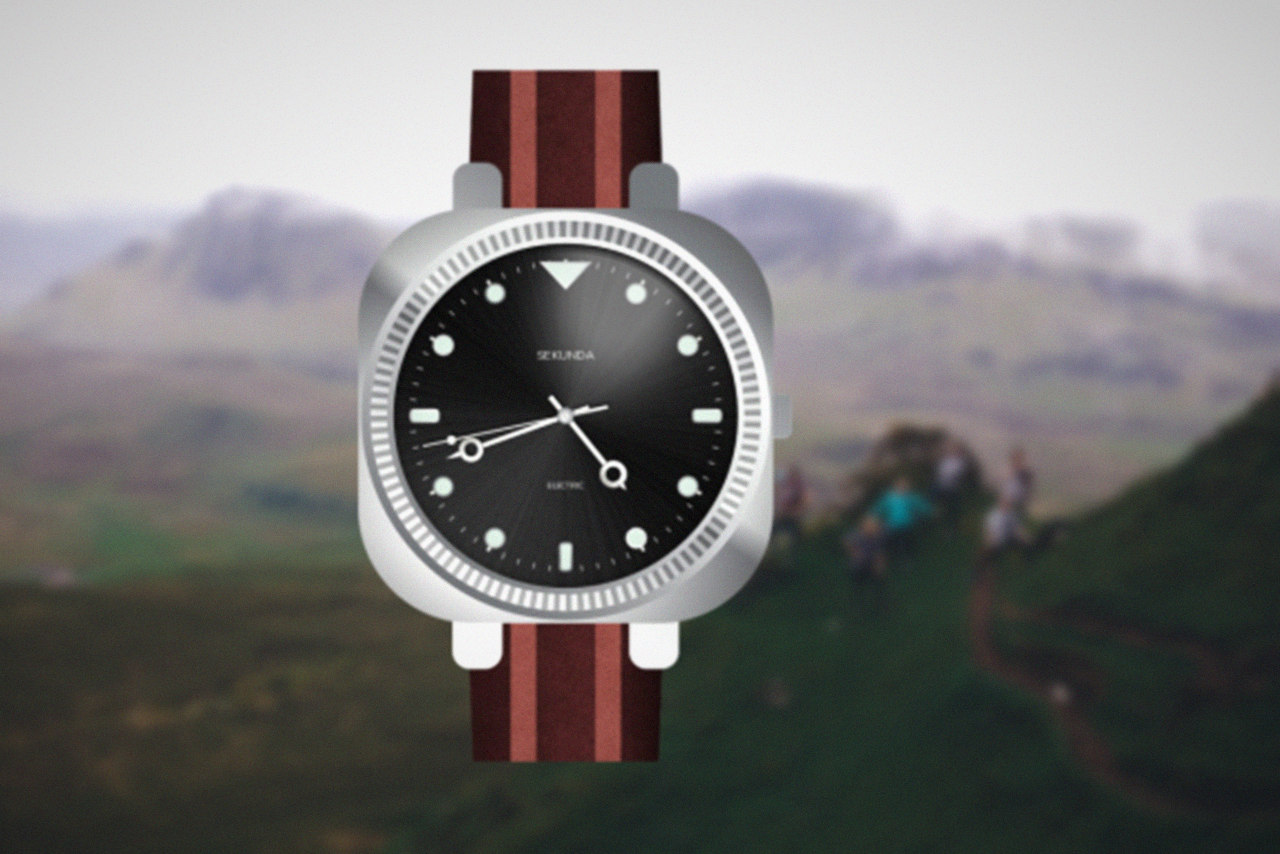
4:41:43
